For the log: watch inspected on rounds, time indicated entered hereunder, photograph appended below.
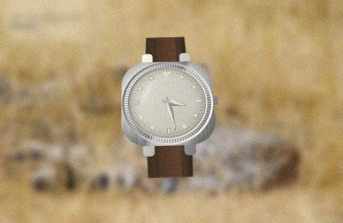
3:28
